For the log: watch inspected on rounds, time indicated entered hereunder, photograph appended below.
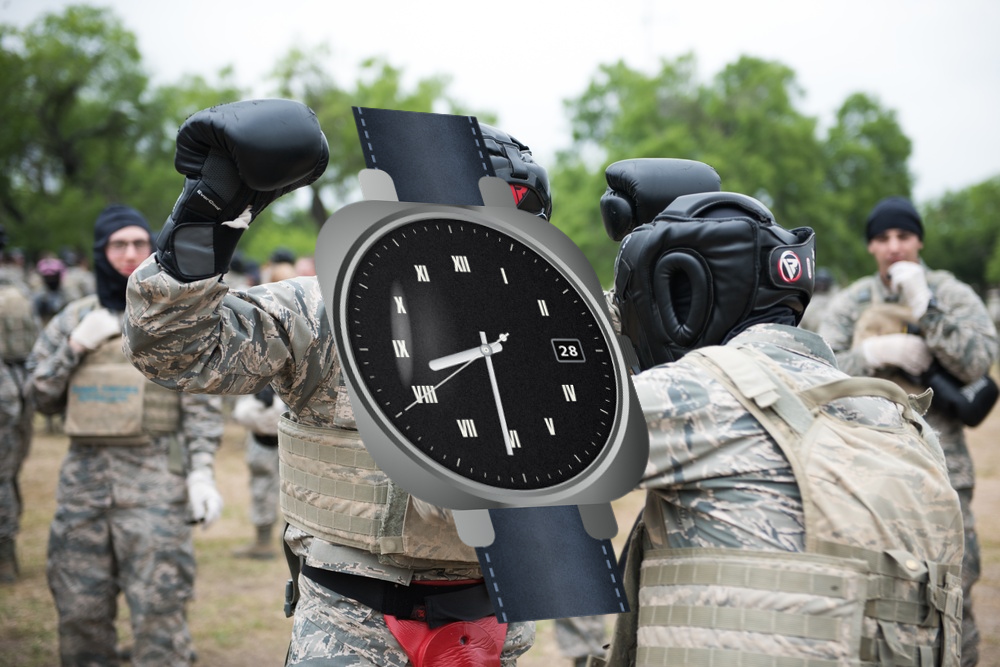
8:30:40
